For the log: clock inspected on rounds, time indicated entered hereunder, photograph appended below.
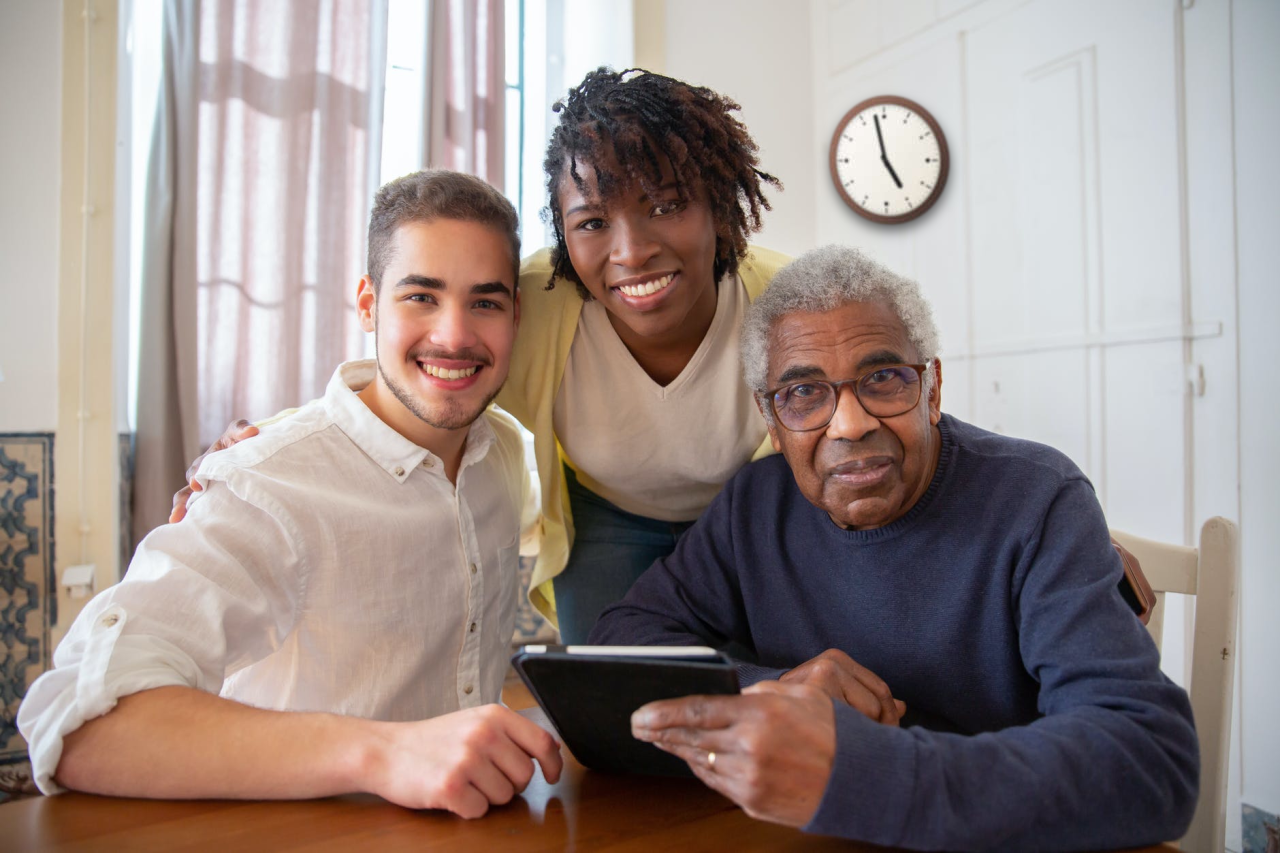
4:58
